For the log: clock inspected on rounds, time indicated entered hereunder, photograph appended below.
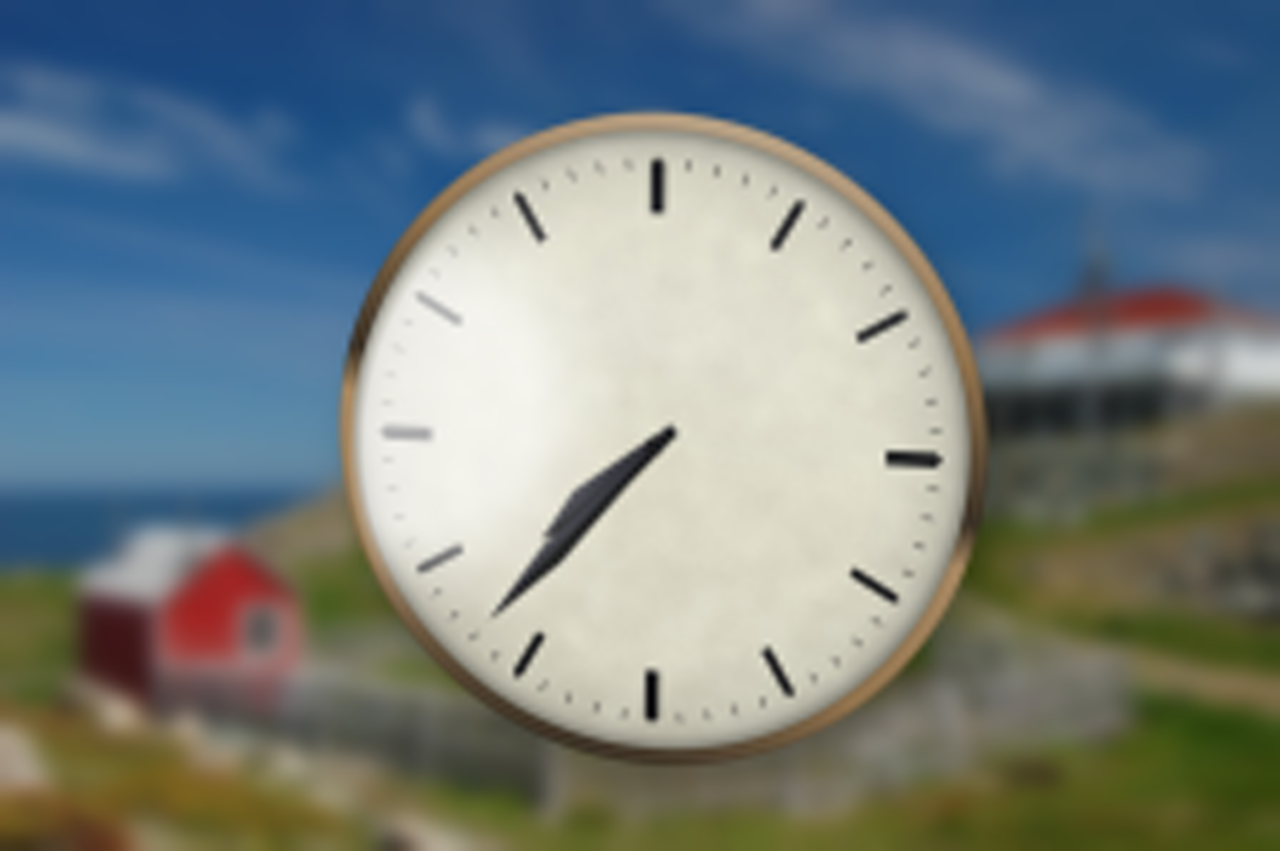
7:37
